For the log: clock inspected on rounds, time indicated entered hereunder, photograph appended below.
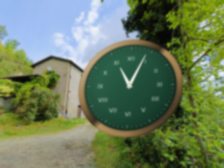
11:04
